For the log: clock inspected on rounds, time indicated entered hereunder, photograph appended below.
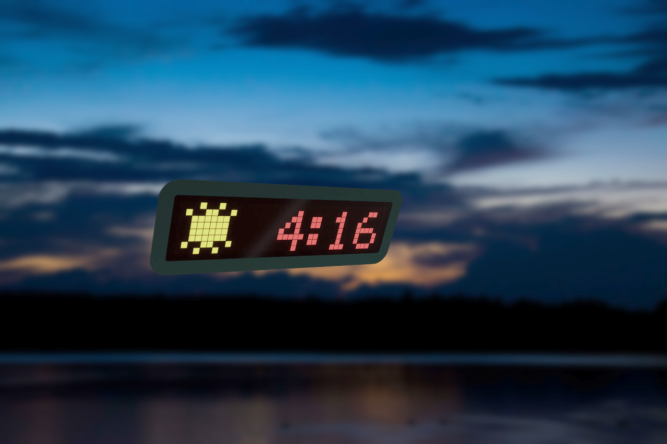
4:16
